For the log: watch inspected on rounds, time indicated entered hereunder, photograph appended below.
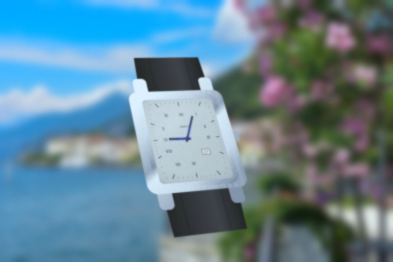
9:04
